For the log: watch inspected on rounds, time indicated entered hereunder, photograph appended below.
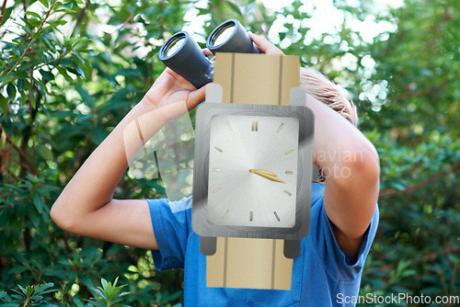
3:18
